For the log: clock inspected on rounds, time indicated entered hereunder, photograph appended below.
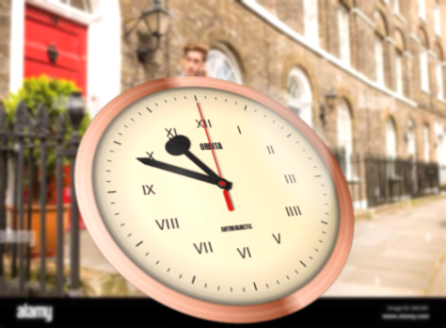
10:49:00
